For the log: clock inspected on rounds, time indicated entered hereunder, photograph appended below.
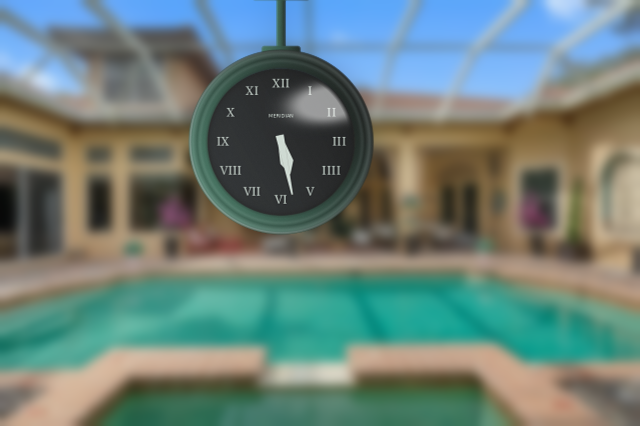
5:28
